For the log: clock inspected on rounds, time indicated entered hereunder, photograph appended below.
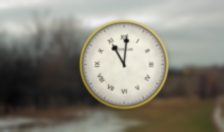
11:01
